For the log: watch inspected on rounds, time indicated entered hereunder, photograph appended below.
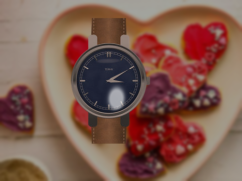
3:10
